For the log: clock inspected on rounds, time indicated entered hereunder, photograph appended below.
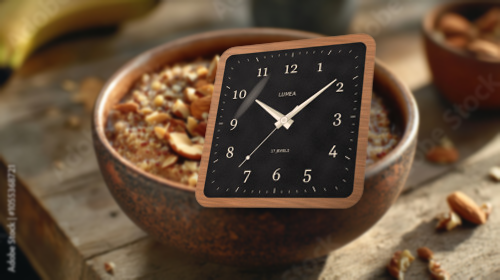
10:08:37
